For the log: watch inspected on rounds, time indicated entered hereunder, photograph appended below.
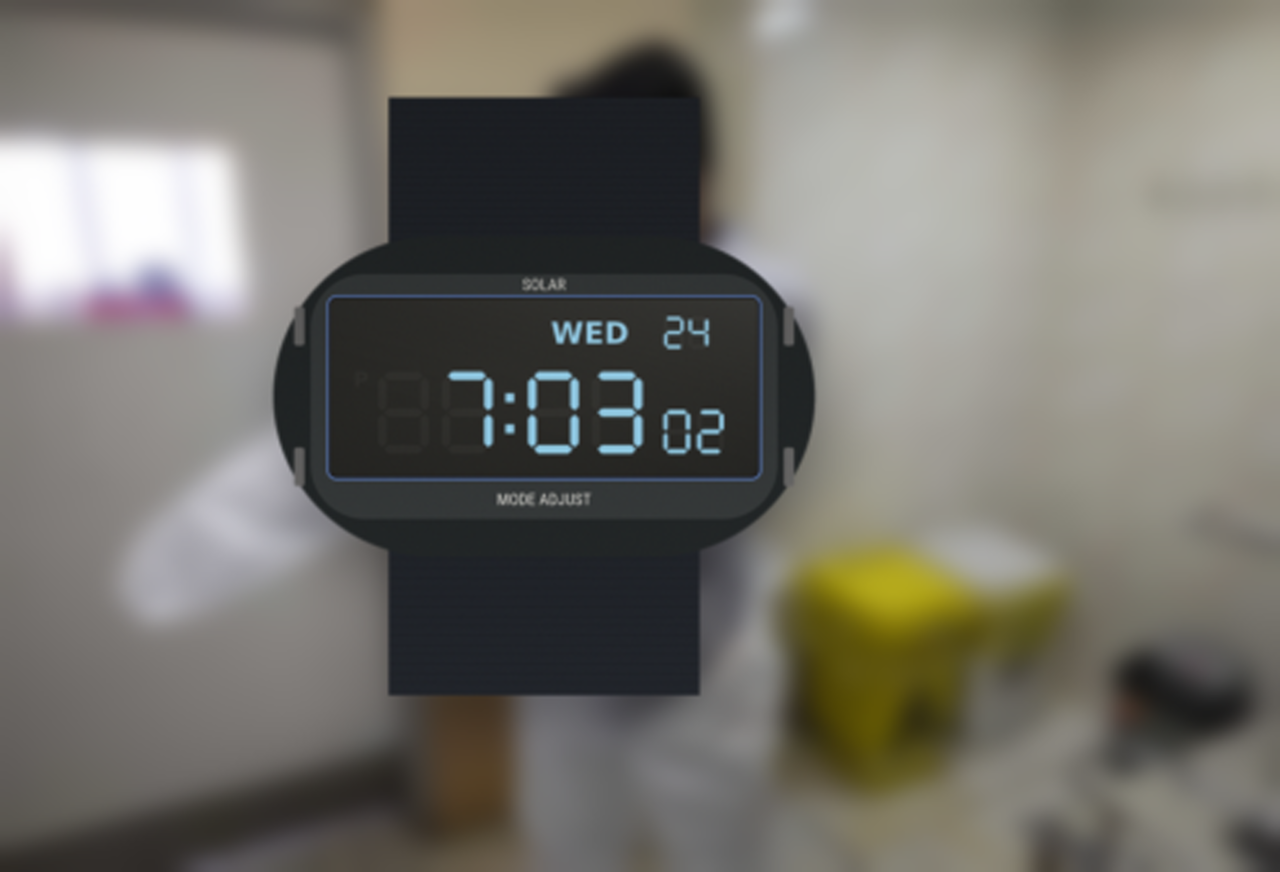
7:03:02
